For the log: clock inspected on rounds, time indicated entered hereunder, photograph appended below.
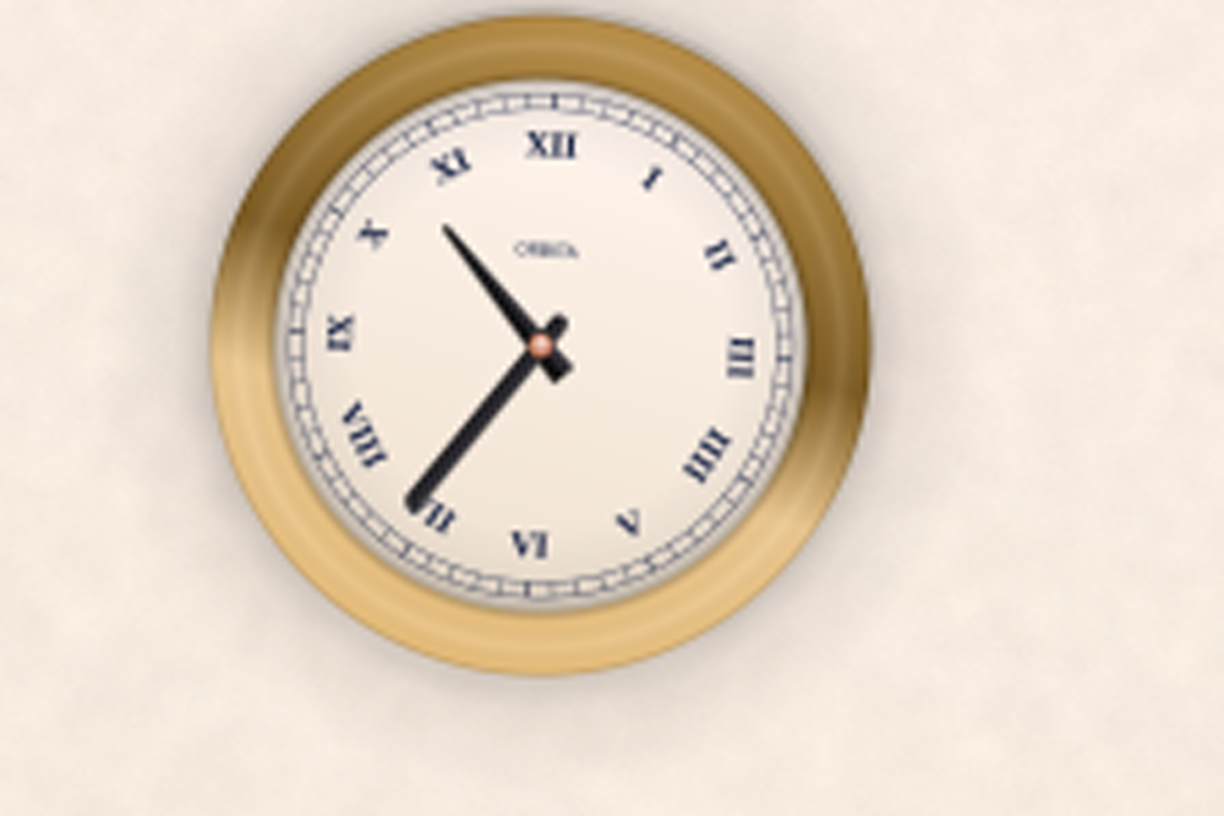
10:36
